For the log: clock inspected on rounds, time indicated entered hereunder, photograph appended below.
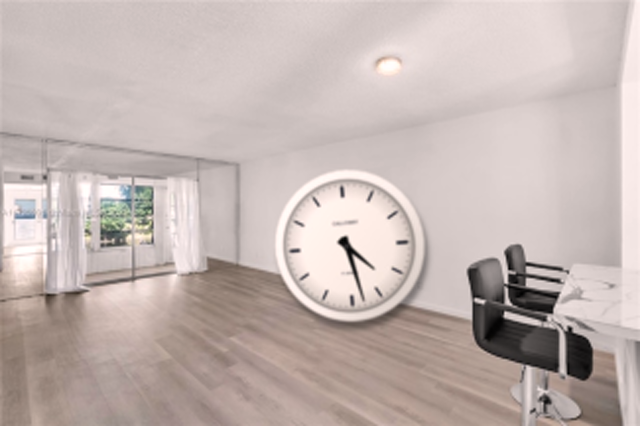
4:28
